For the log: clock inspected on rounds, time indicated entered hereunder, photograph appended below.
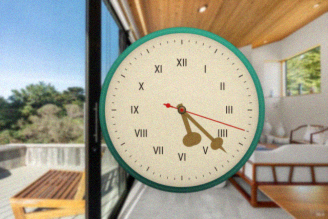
5:22:18
